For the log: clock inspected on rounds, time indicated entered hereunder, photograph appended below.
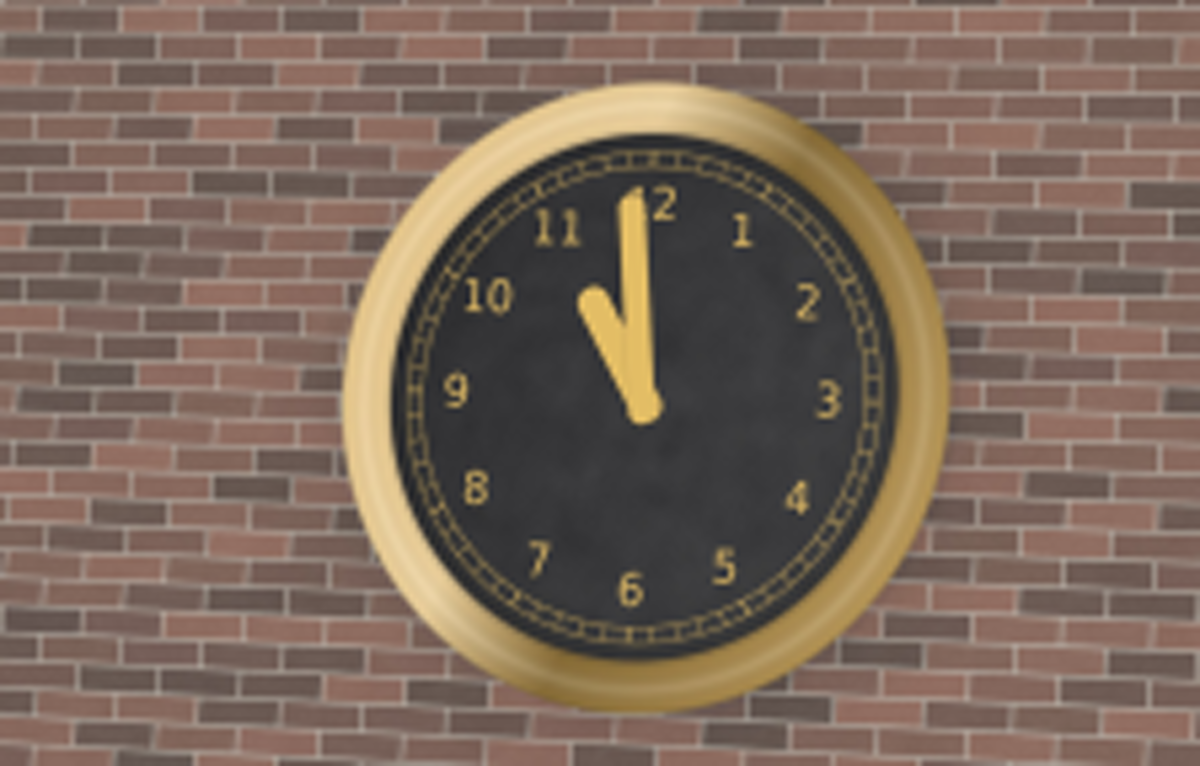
10:59
